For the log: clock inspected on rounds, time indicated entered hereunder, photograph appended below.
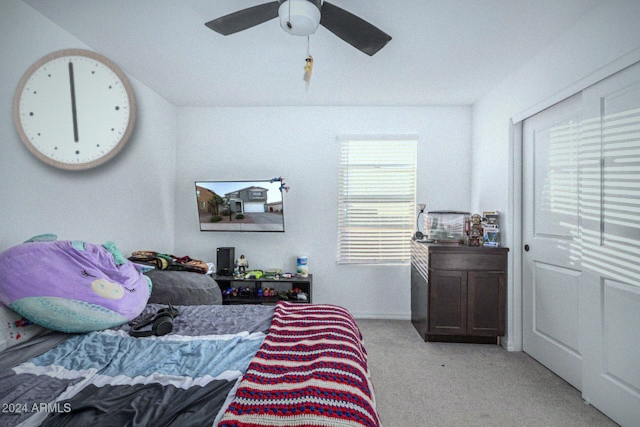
6:00
